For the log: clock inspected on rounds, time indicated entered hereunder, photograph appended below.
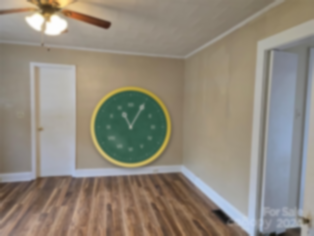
11:05
